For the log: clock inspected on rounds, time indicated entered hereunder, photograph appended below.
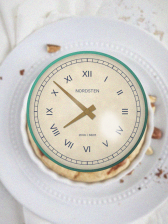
7:52
